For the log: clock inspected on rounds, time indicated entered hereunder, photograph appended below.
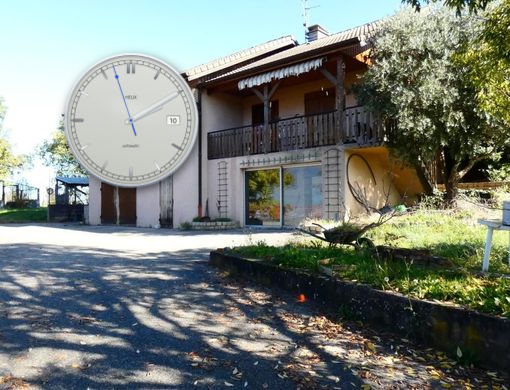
2:09:57
